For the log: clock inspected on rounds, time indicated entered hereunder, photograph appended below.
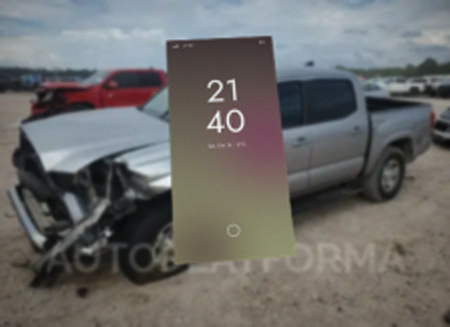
21:40
